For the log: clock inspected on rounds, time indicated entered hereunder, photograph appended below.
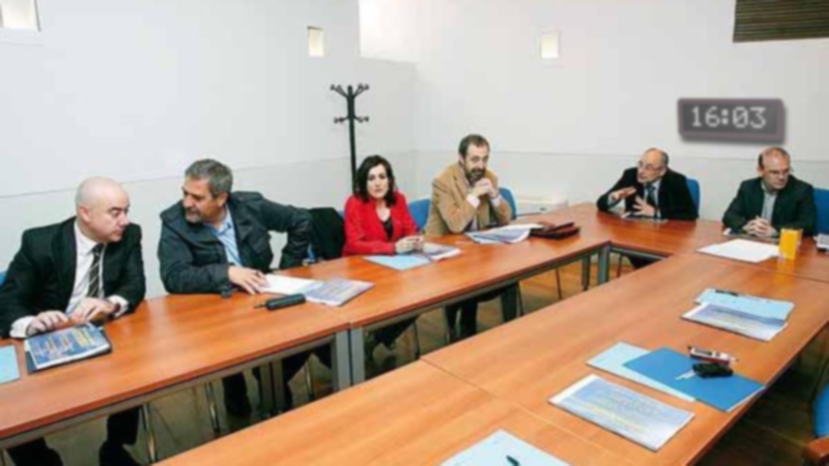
16:03
